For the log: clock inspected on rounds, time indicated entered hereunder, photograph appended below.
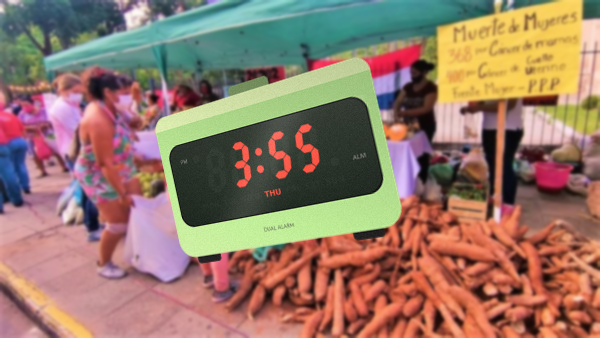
3:55
